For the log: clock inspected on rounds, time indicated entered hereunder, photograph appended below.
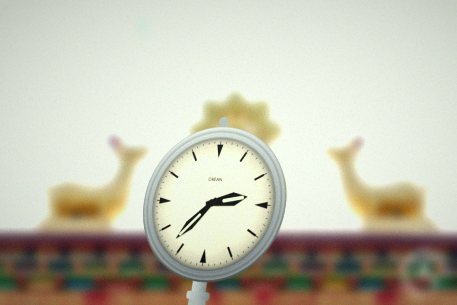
2:37
